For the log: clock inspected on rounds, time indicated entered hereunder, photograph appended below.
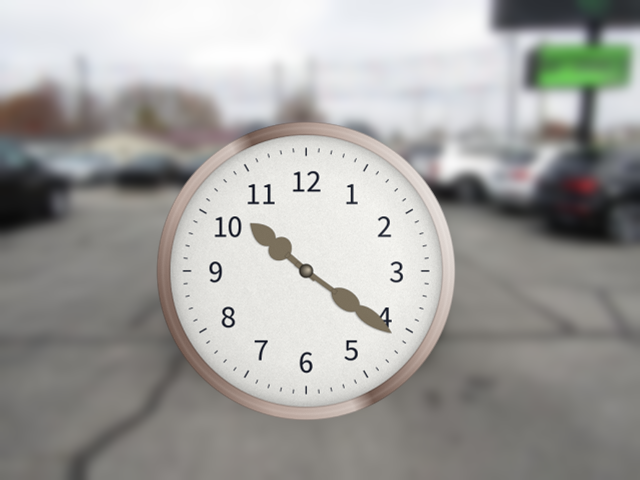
10:21
